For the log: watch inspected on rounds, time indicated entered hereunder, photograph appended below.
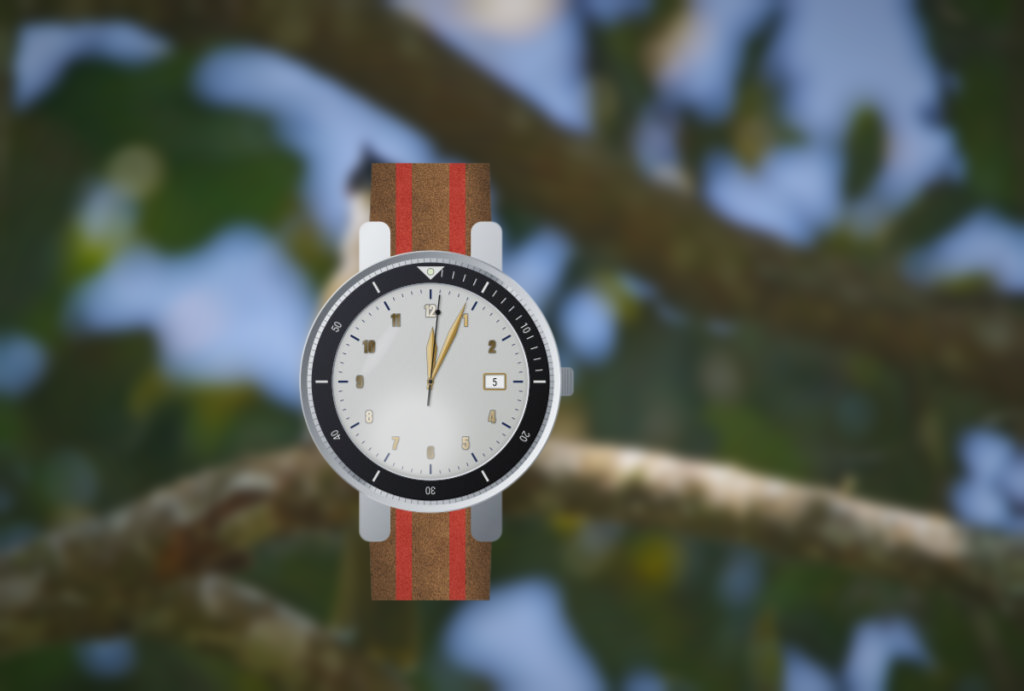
12:04:01
